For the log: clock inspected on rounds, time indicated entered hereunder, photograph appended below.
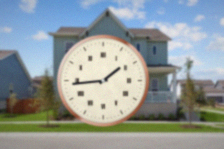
1:44
